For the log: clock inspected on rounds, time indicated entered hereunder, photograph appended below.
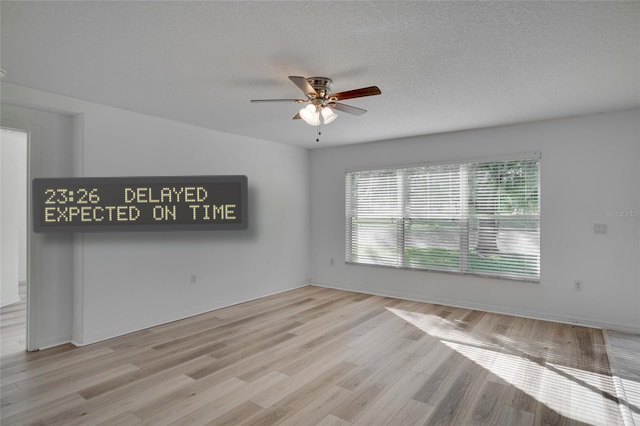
23:26
